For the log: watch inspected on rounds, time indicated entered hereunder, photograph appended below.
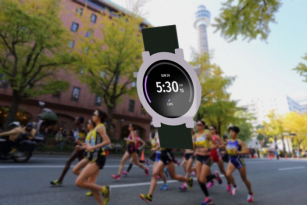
5:30
